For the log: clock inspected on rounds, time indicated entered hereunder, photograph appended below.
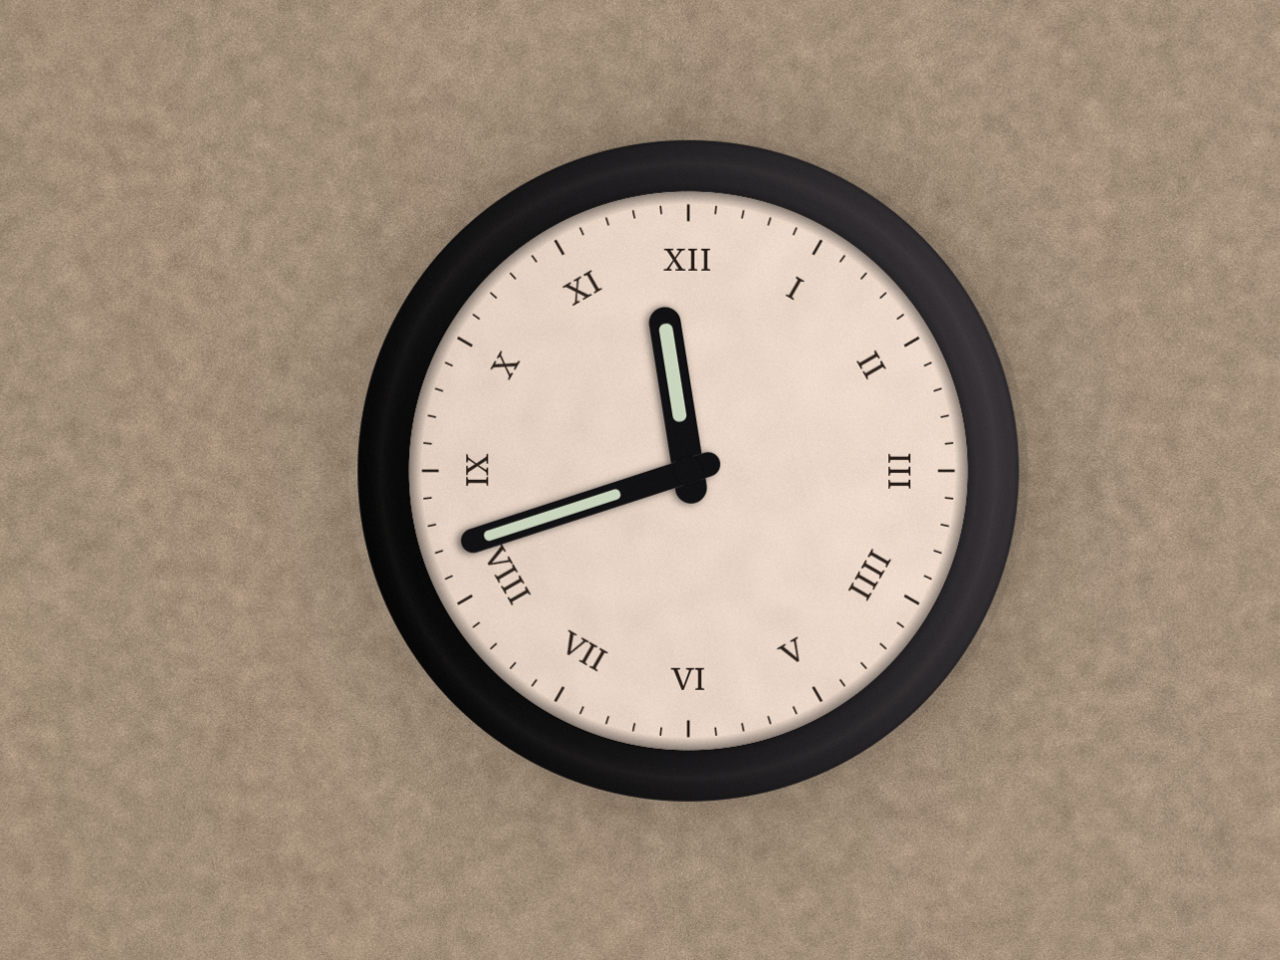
11:42
